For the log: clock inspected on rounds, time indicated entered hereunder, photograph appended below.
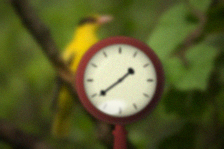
1:39
